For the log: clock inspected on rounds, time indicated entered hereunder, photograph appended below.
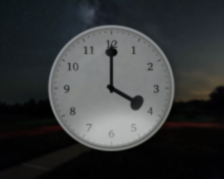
4:00
